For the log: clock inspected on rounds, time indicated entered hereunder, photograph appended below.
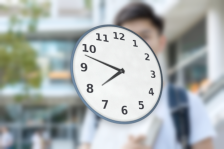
7:48
